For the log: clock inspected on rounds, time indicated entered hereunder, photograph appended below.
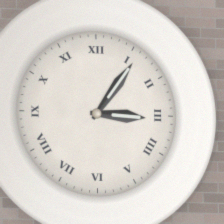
3:06
